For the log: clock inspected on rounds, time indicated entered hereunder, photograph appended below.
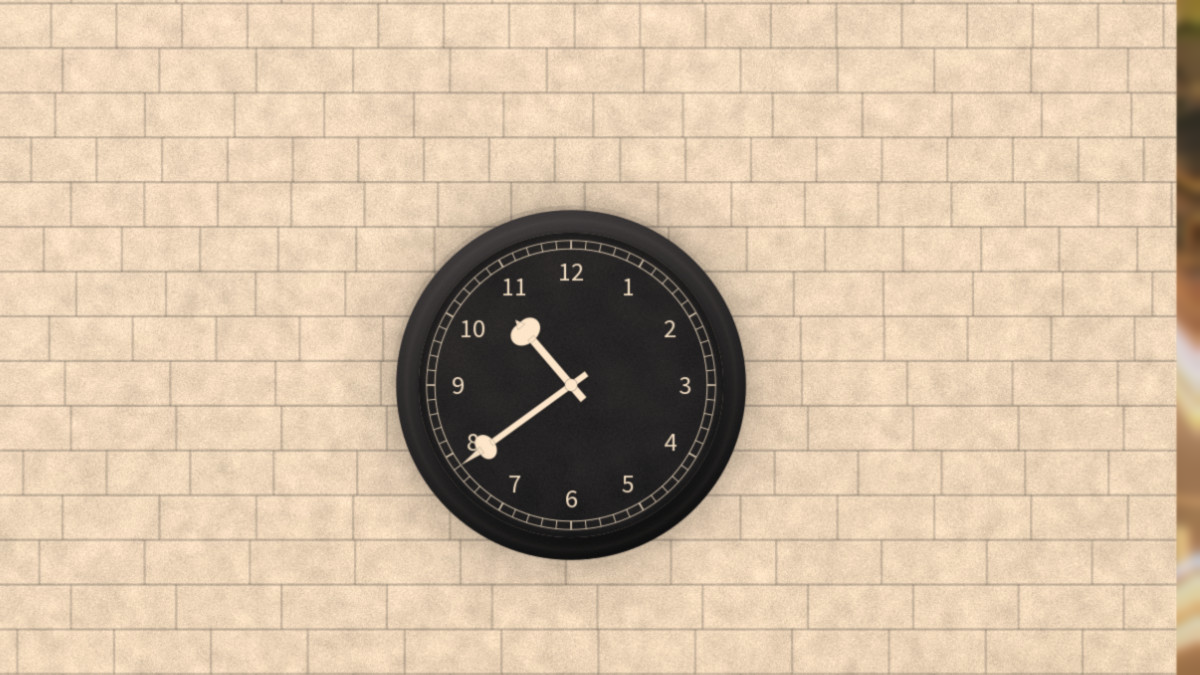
10:39
